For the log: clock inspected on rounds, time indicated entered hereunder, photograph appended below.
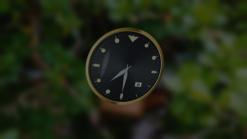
7:30
